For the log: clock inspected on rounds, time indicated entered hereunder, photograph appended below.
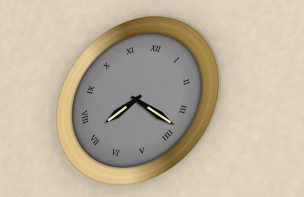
7:18
